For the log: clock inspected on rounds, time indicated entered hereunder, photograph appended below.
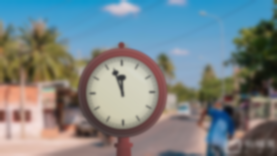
11:57
